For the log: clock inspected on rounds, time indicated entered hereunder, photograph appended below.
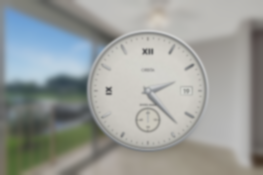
2:23
